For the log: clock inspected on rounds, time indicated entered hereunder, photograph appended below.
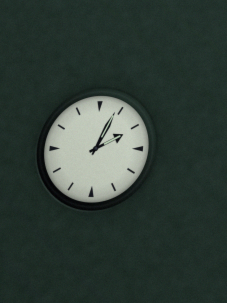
2:04
